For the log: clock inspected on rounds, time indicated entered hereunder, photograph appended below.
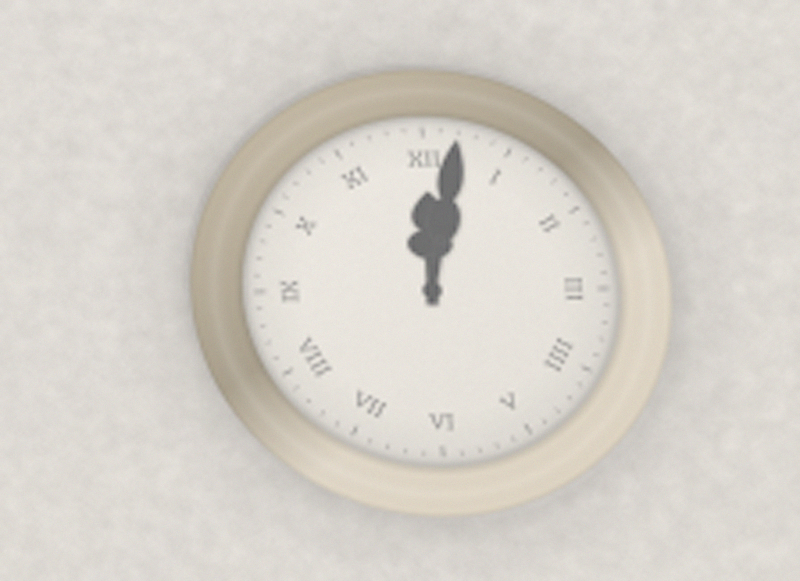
12:02
